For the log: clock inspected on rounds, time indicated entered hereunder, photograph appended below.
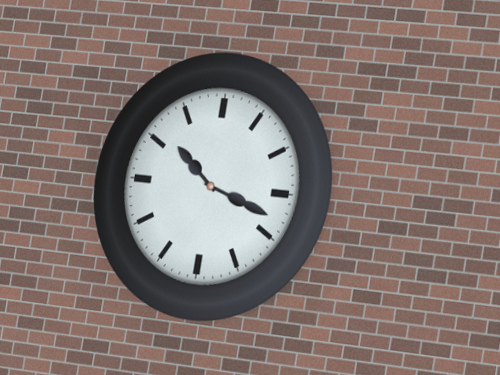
10:18
